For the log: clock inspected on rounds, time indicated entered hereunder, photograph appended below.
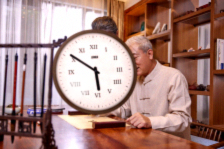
5:51
